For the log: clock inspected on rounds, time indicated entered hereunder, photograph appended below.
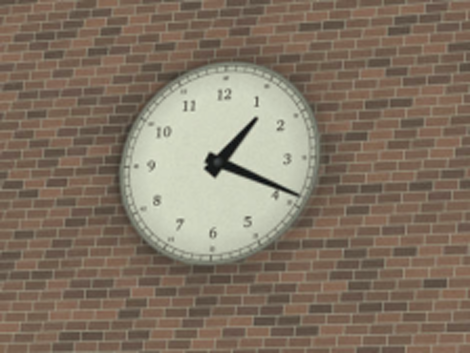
1:19
